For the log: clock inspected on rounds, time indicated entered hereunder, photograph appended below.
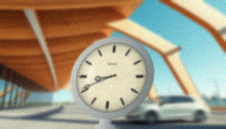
8:41
